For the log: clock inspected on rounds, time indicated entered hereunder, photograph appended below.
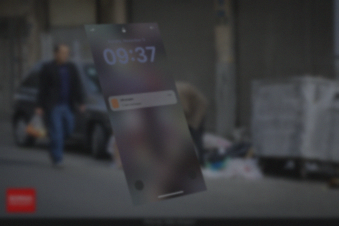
9:37
